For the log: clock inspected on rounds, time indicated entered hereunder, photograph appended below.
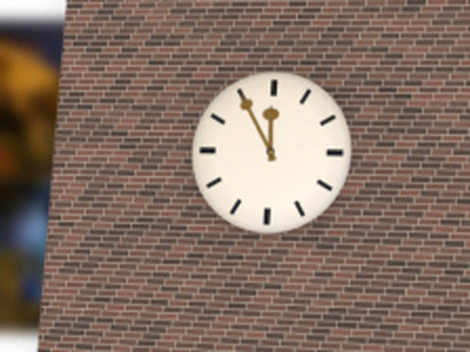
11:55
